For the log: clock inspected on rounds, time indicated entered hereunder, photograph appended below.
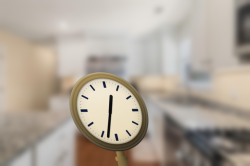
12:33
